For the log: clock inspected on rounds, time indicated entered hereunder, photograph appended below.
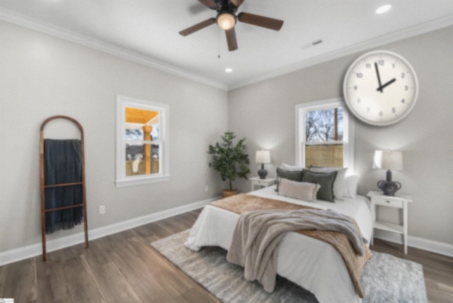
1:58
